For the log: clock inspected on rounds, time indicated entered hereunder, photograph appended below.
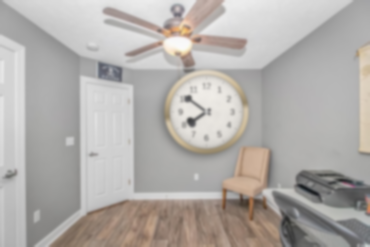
7:51
